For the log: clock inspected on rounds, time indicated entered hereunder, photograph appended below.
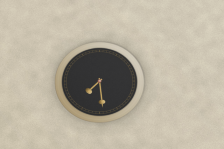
7:29
